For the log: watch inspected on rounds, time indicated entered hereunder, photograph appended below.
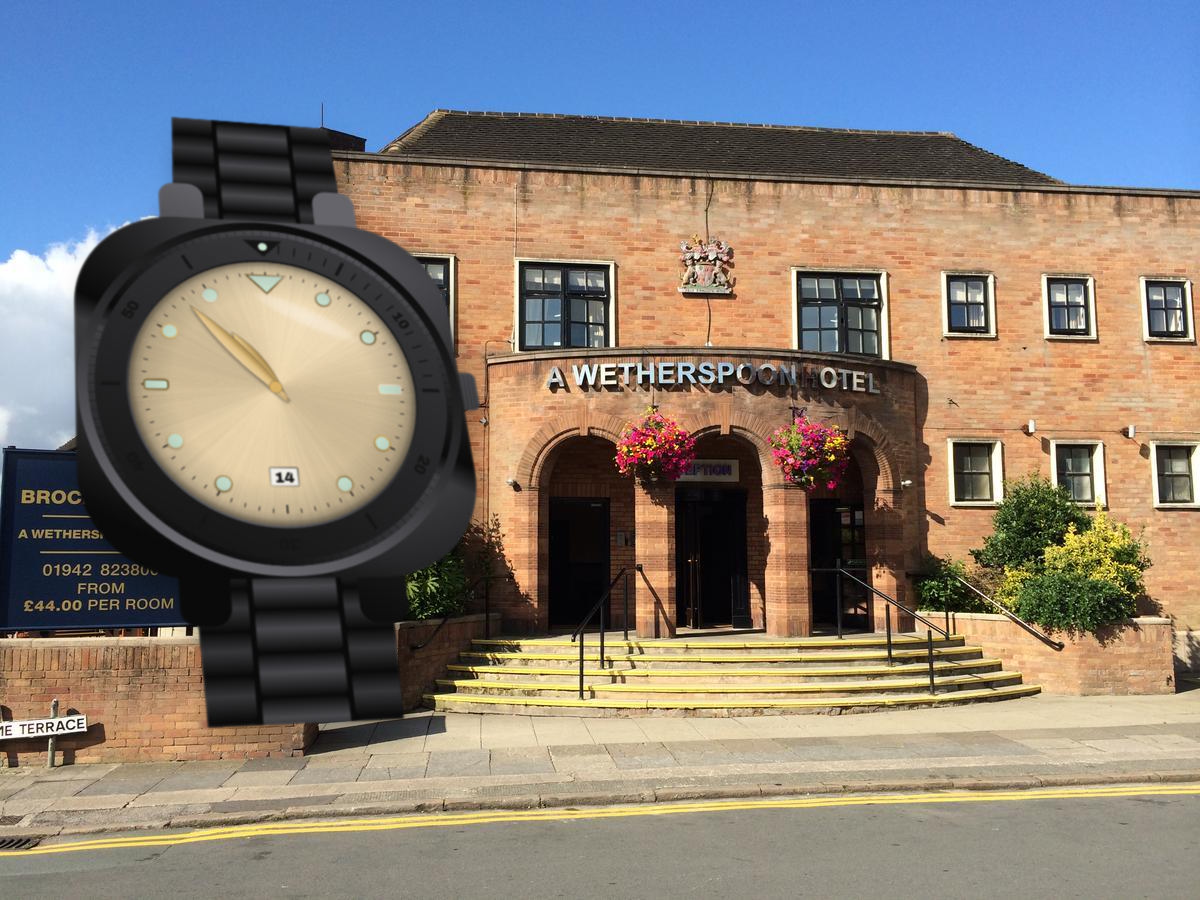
10:53
